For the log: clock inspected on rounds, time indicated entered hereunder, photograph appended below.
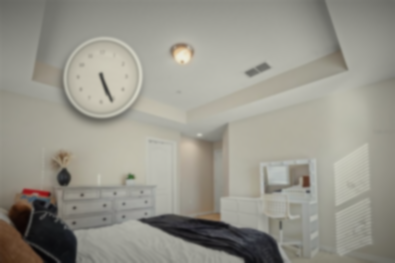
5:26
